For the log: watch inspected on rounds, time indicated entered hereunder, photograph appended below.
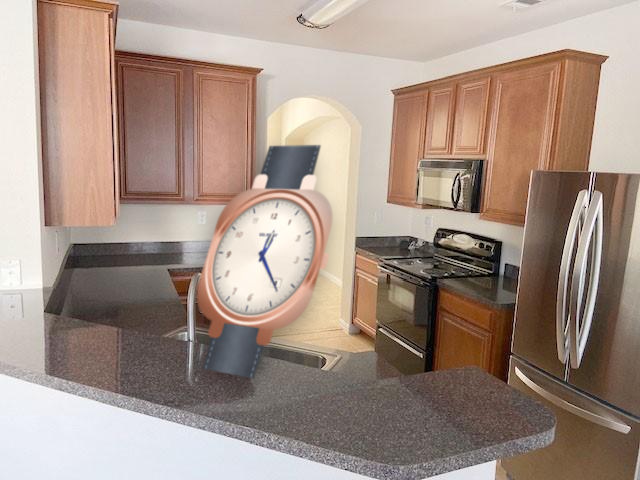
12:23
